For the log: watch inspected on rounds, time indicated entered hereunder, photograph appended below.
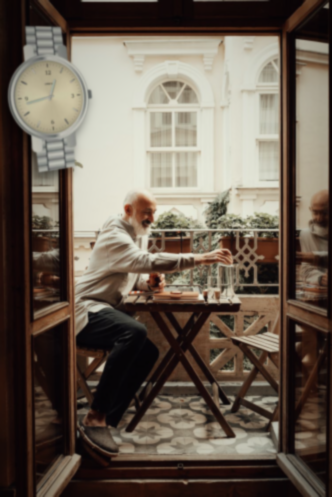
12:43
